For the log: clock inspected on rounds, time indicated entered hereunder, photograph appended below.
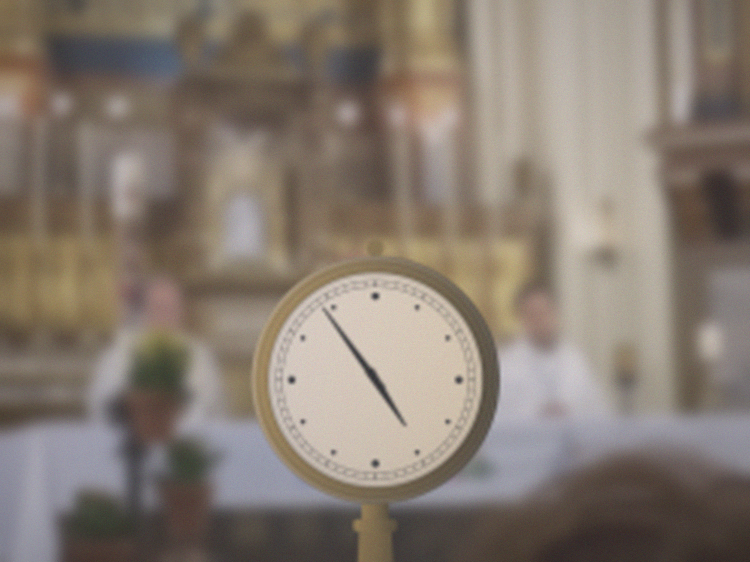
4:54
